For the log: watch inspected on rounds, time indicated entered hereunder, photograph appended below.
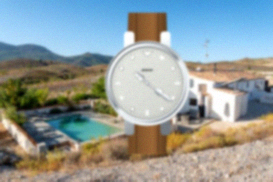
10:21
